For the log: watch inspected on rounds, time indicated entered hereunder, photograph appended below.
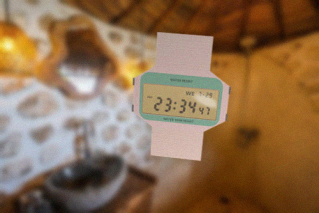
23:34:47
